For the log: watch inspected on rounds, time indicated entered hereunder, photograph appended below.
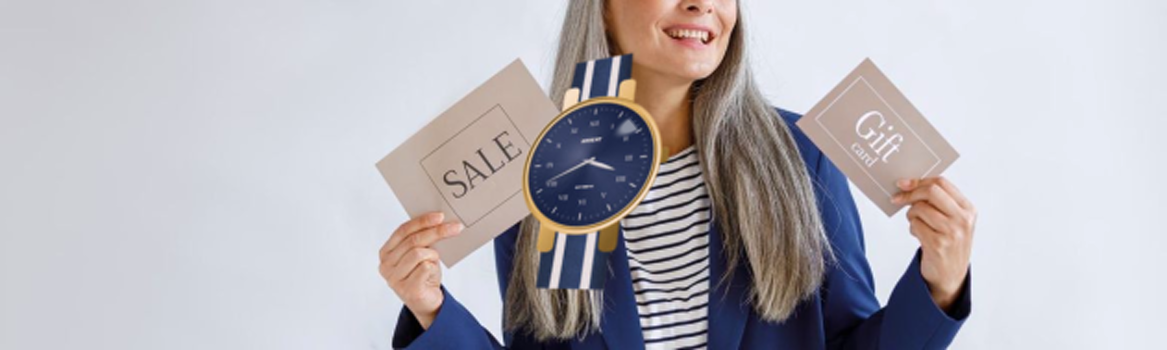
3:41
